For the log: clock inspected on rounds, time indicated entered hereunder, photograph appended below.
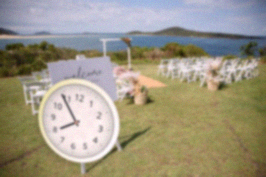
7:54
